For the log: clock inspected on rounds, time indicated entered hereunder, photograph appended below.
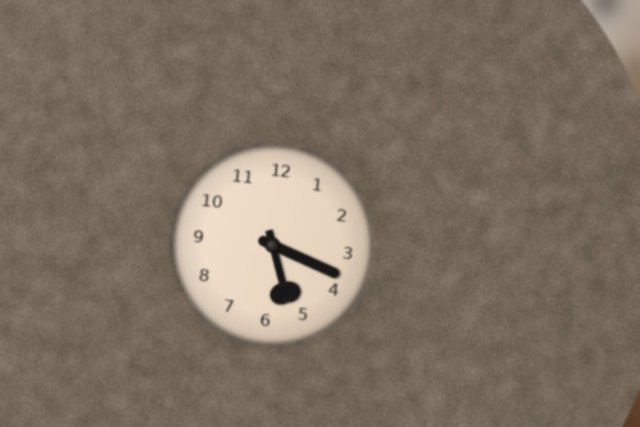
5:18
